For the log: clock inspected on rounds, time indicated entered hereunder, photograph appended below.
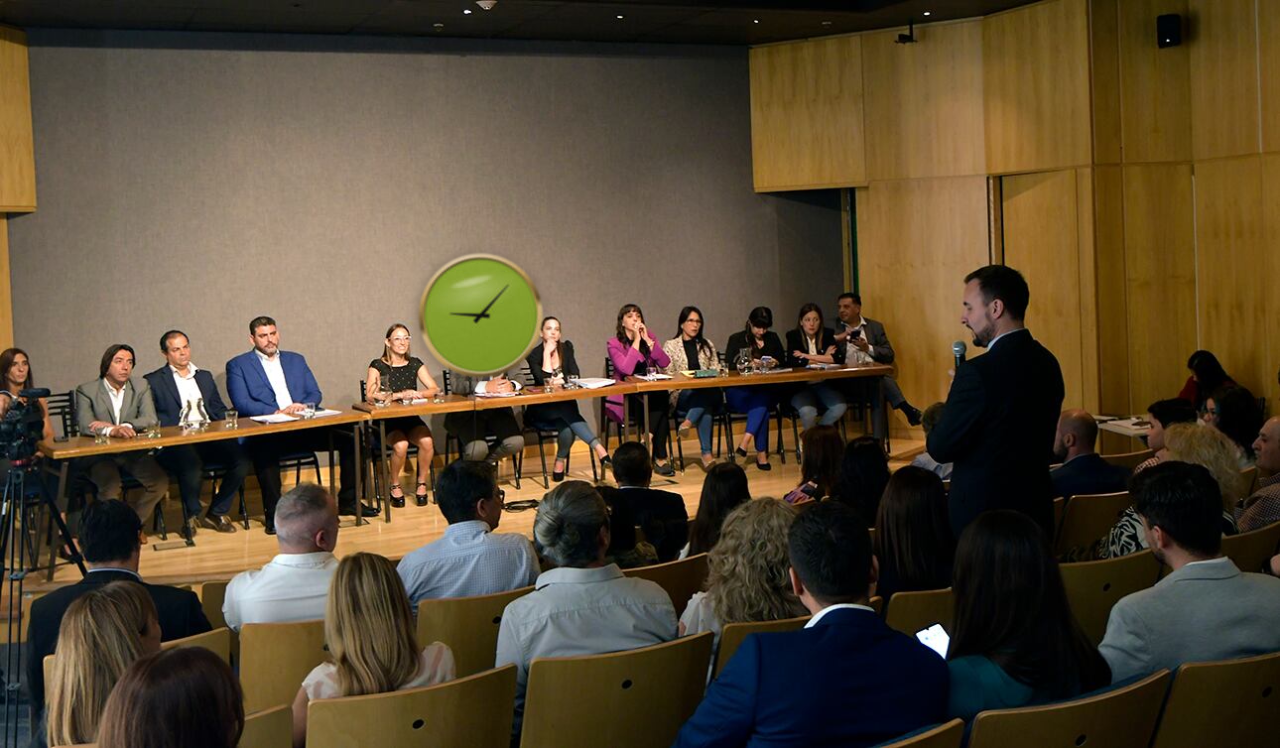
9:07
